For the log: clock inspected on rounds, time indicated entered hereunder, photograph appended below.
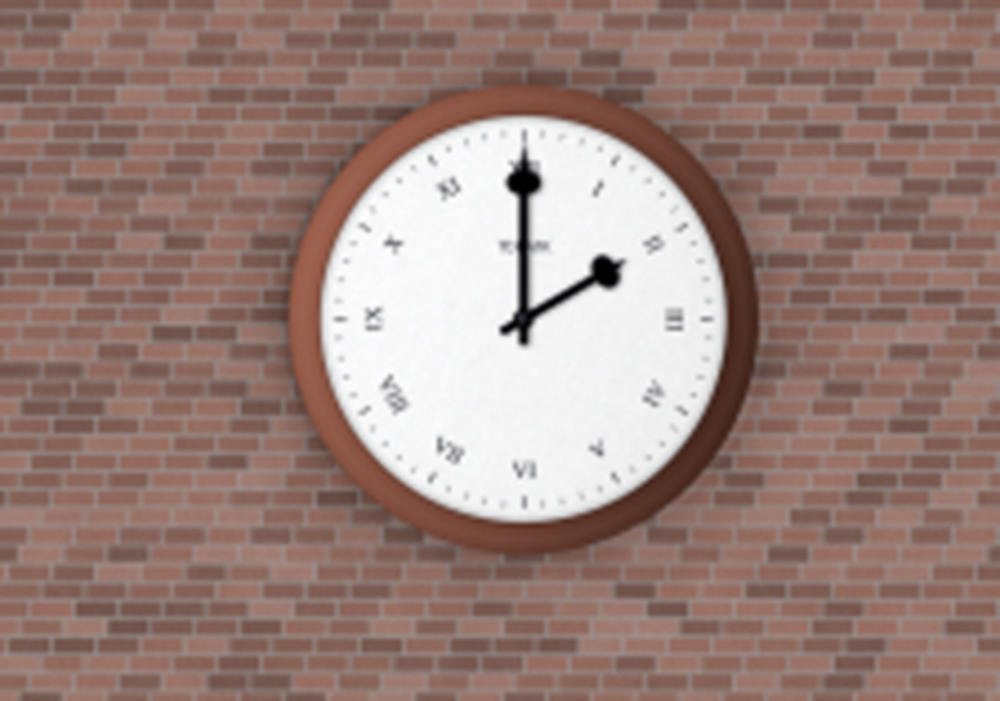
2:00
